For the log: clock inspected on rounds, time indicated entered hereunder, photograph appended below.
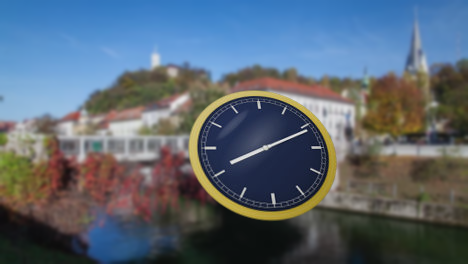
8:11
